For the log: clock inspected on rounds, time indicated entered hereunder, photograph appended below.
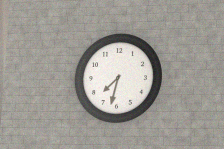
7:32
